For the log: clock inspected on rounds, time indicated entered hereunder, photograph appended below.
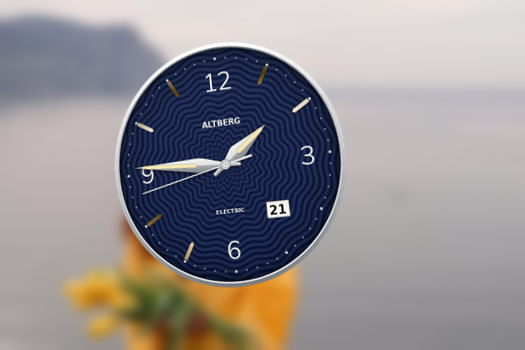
1:45:43
